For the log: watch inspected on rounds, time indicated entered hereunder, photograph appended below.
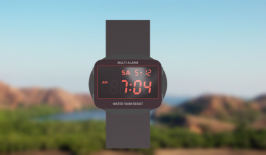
7:04
